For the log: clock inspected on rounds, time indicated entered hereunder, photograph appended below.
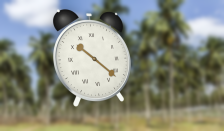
10:22
